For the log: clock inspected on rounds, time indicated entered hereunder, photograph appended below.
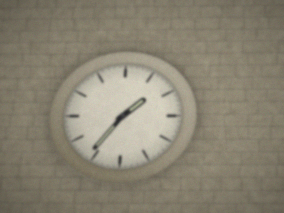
1:36
